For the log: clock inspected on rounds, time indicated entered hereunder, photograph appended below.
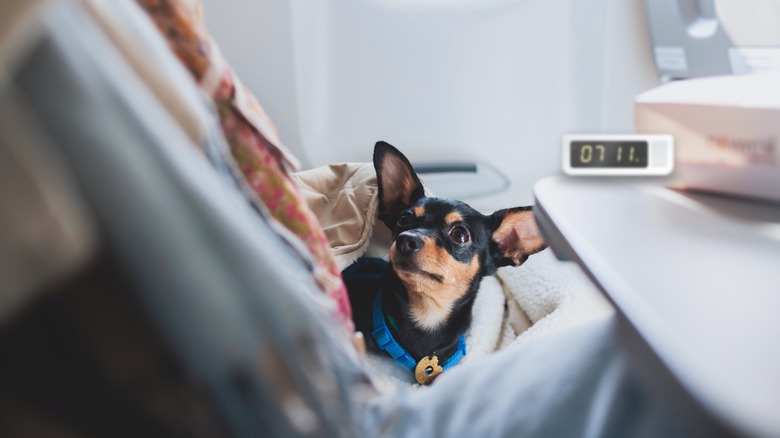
7:11
